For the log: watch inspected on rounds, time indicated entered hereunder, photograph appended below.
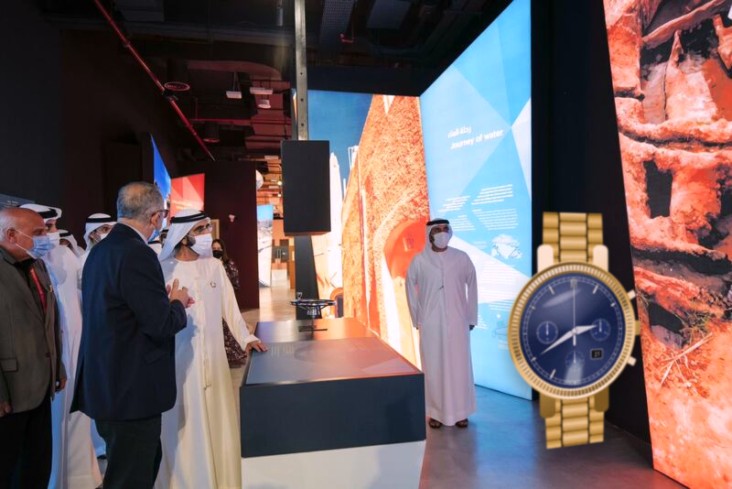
2:40
